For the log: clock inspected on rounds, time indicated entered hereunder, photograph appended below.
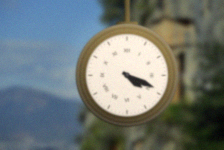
4:19
